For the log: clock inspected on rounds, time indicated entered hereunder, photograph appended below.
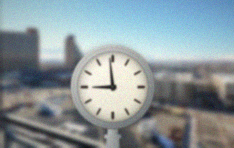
8:59
